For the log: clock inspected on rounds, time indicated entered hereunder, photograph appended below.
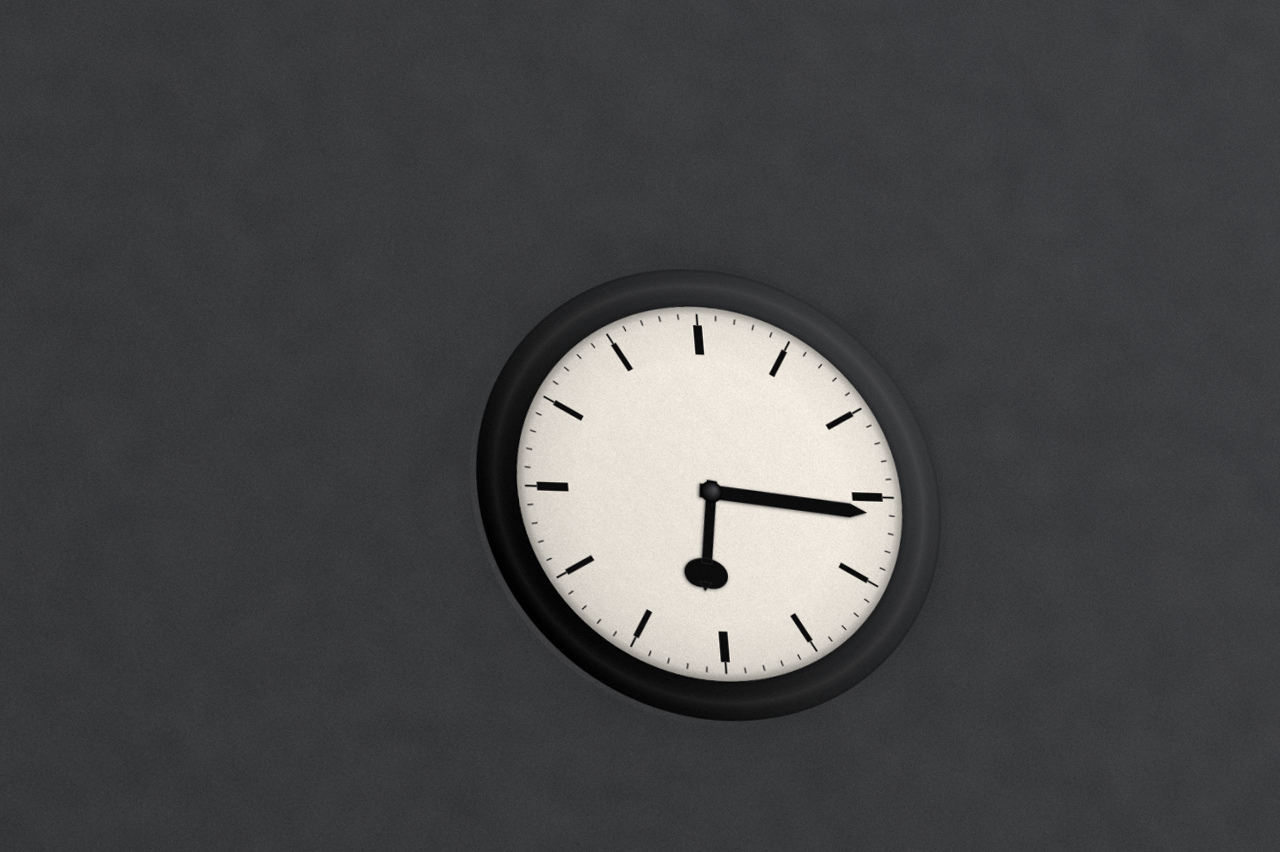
6:16
